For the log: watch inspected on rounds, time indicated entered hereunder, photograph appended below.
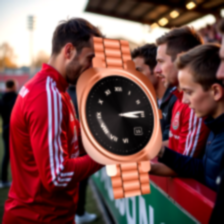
3:14
